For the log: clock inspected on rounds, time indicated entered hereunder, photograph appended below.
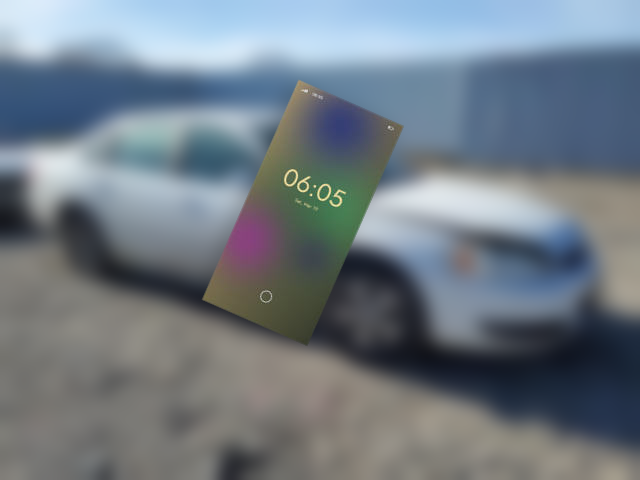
6:05
